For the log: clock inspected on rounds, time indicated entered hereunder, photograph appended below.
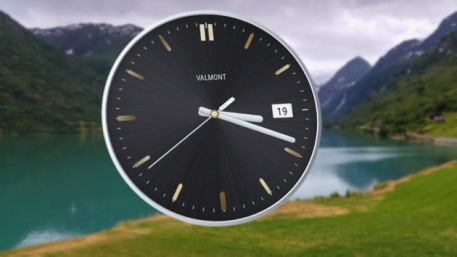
3:18:39
